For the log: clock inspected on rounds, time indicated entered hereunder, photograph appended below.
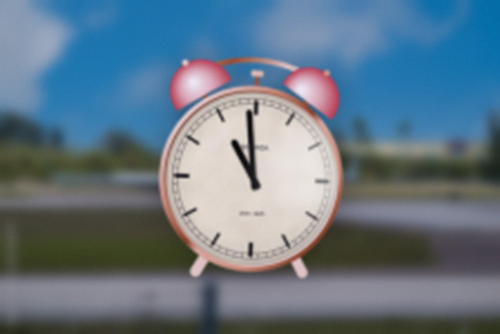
10:59
